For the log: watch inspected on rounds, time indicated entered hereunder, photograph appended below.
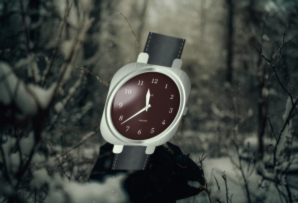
11:38
